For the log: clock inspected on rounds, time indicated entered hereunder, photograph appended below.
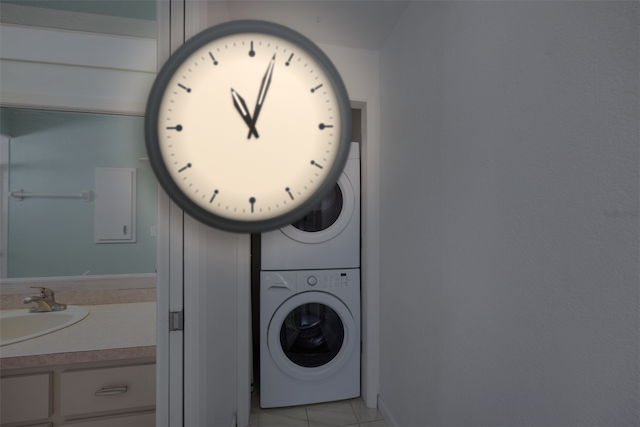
11:03
